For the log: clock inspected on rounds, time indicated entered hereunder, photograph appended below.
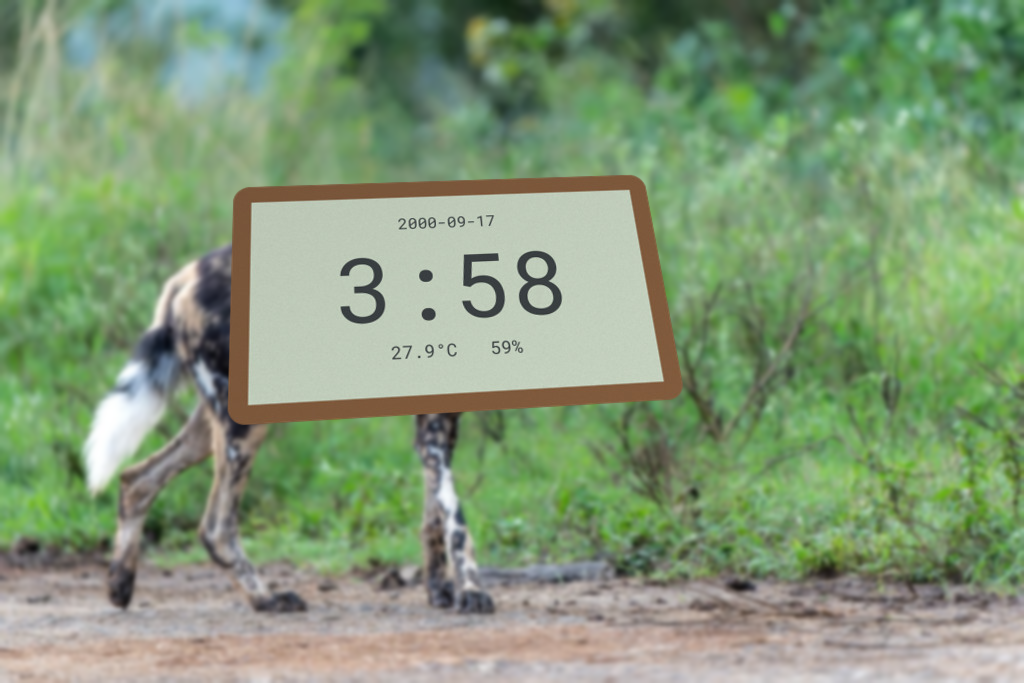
3:58
